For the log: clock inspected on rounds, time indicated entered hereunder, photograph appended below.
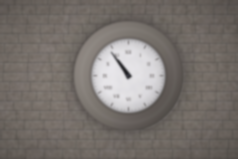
10:54
